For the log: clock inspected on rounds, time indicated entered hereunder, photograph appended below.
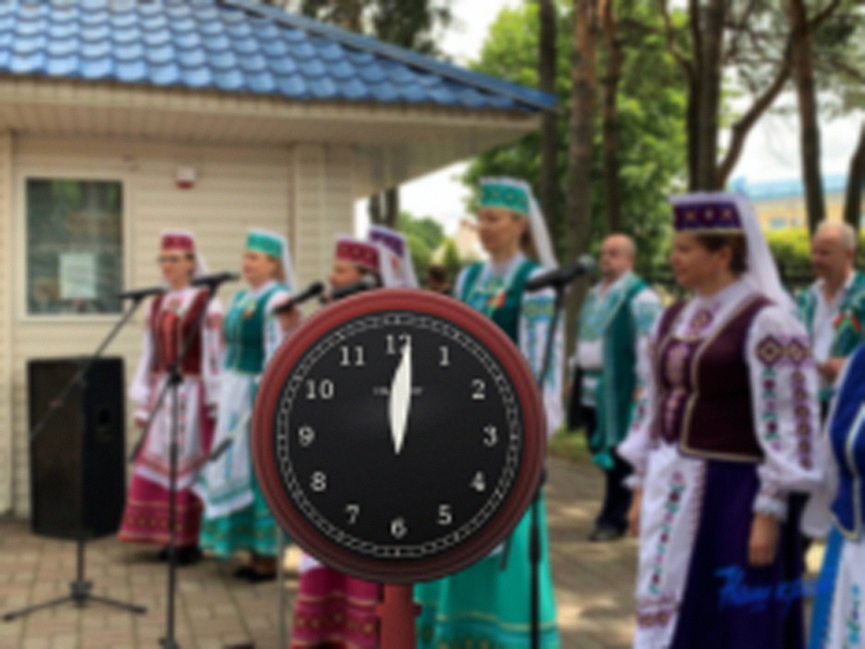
12:01
